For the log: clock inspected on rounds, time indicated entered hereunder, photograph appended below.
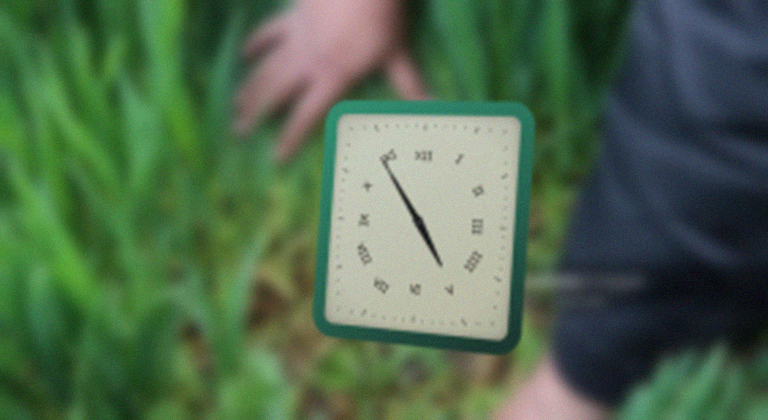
4:54
